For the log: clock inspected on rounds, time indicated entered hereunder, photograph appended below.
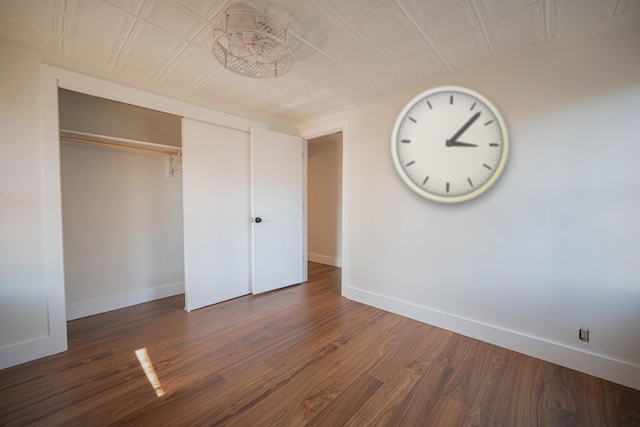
3:07
